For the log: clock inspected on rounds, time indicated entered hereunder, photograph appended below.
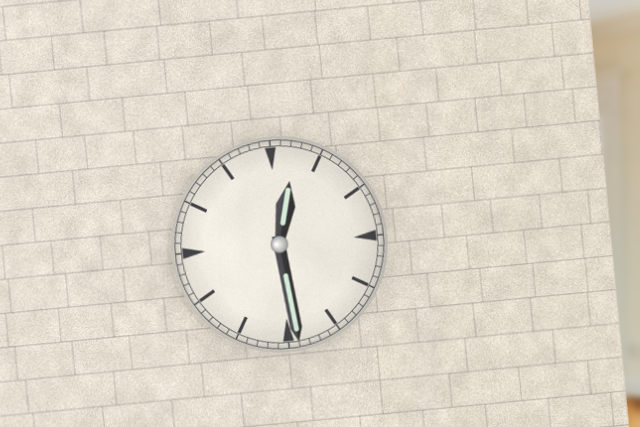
12:29
